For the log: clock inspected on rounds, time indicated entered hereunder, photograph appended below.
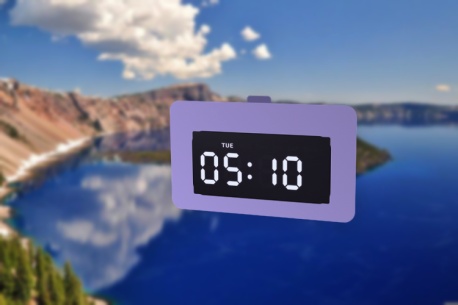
5:10
